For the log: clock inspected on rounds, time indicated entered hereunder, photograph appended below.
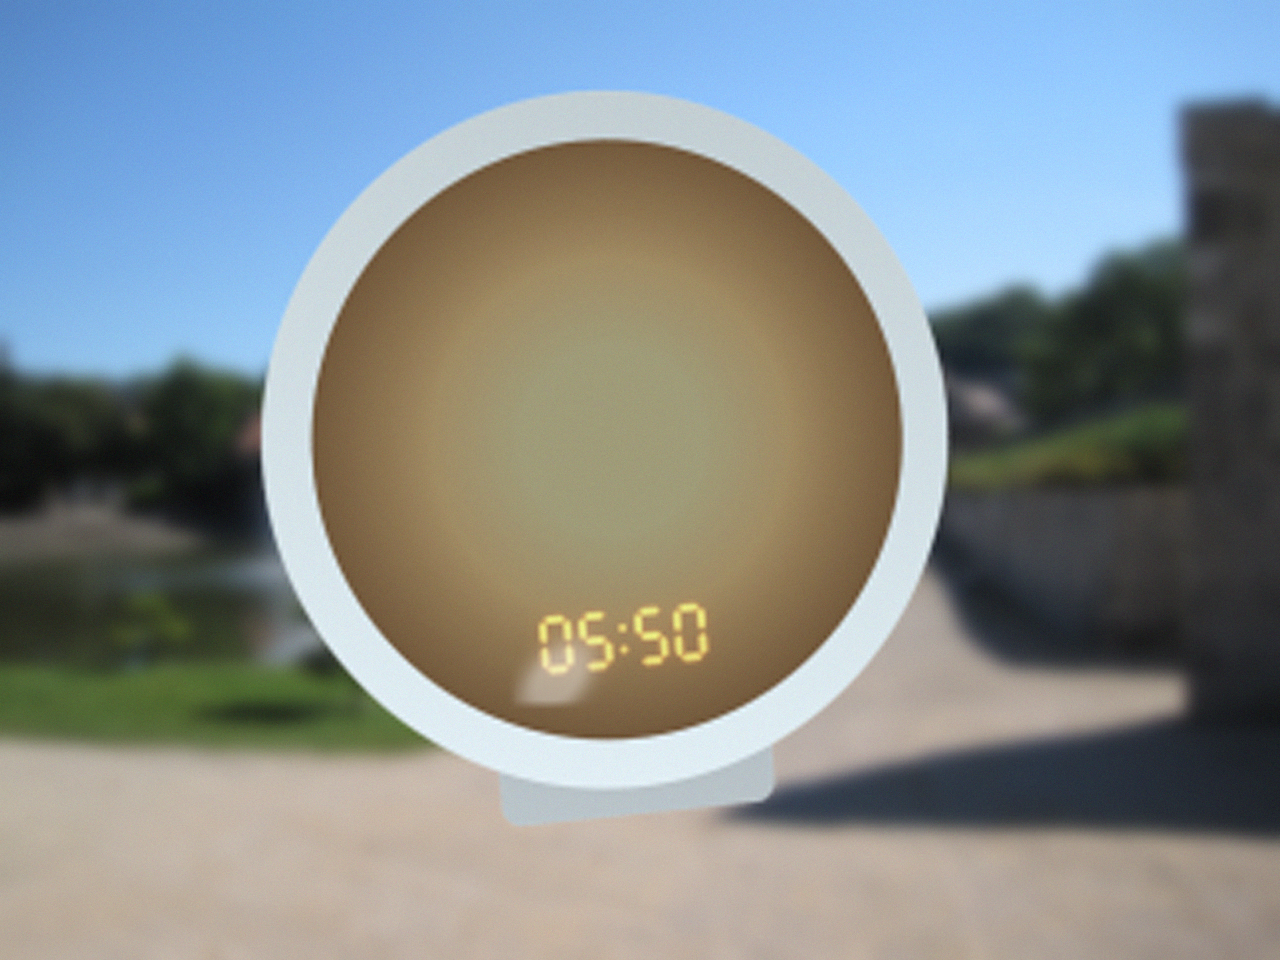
5:50
